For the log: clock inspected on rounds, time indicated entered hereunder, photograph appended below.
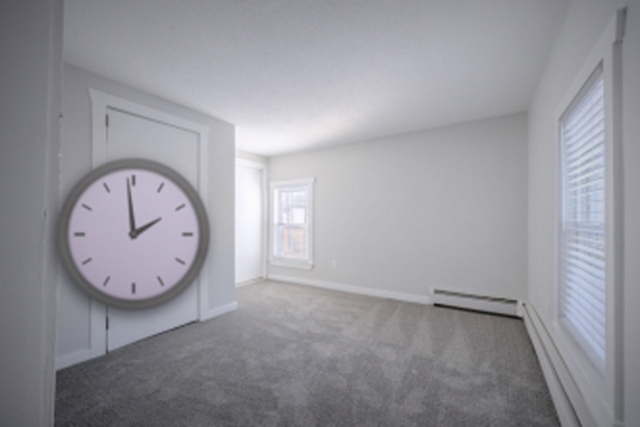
1:59
